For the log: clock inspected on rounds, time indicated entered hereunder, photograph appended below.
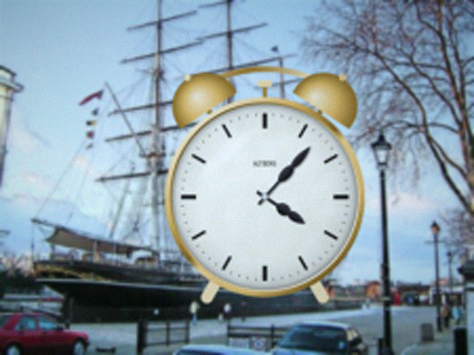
4:07
